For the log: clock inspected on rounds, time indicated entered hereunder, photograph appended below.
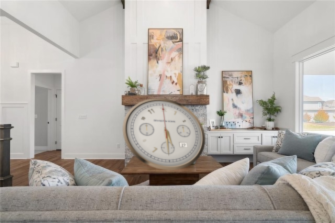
5:30
